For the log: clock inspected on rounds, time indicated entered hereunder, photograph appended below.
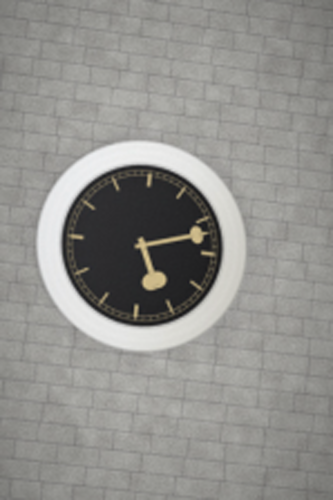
5:12
